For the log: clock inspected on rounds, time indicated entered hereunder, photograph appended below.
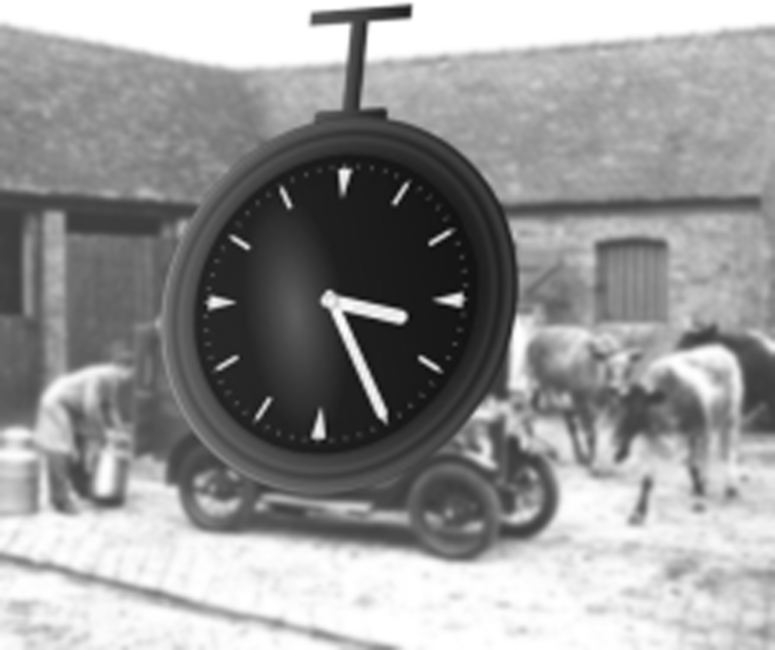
3:25
